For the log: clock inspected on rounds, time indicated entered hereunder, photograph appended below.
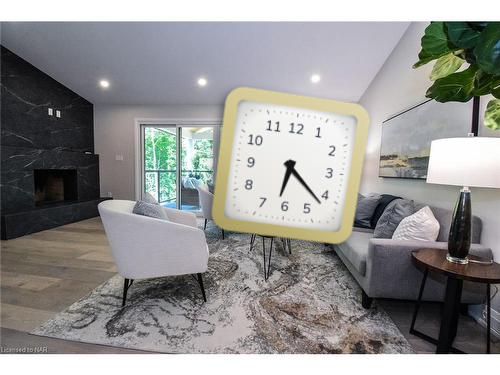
6:22
